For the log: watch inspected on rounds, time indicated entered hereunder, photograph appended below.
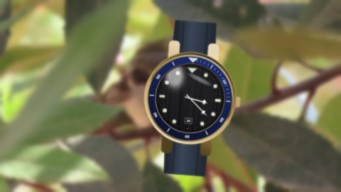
3:22
